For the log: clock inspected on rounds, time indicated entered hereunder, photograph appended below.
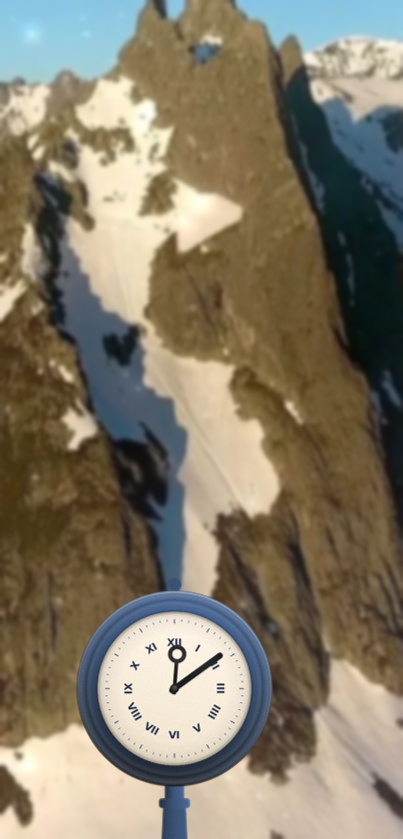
12:09
